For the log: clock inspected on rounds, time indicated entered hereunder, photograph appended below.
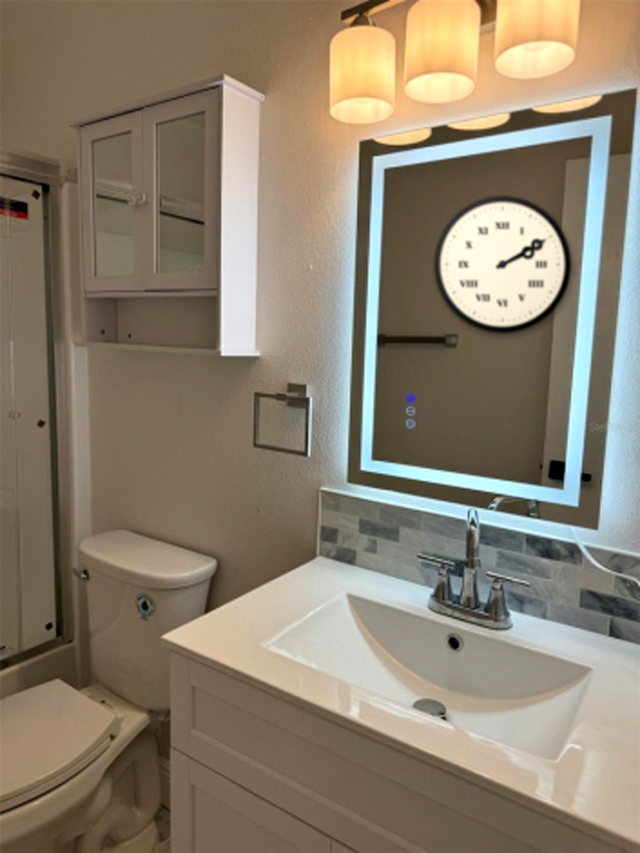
2:10
